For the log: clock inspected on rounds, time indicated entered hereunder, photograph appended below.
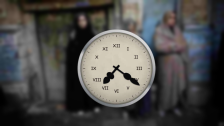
7:21
